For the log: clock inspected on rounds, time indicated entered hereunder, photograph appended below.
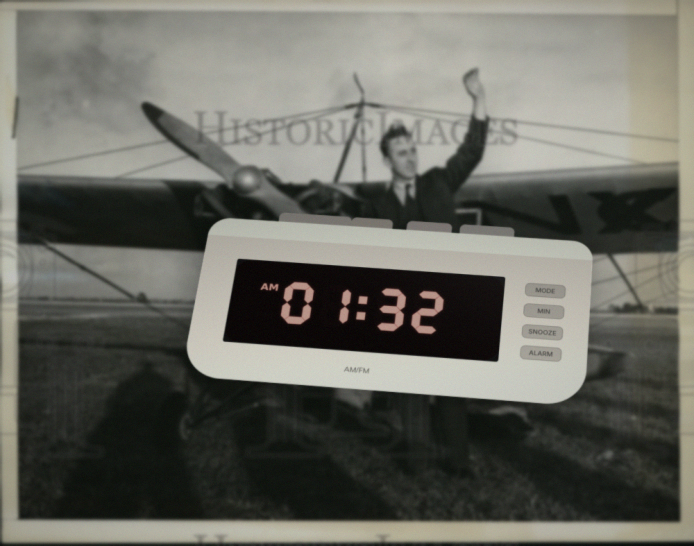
1:32
